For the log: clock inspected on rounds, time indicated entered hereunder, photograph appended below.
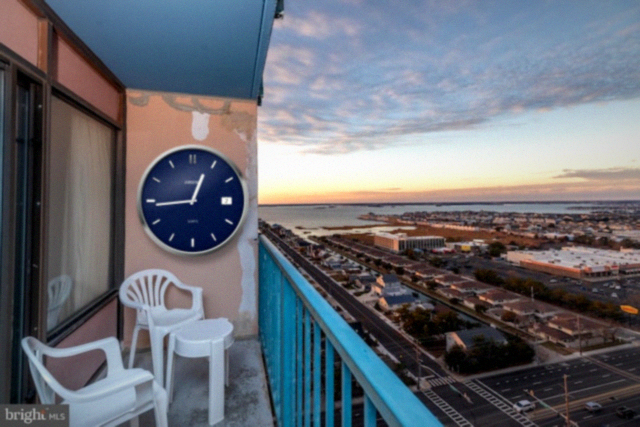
12:44
